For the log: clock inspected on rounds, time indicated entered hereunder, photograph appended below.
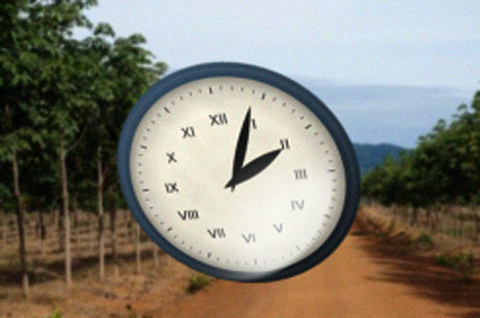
2:04
